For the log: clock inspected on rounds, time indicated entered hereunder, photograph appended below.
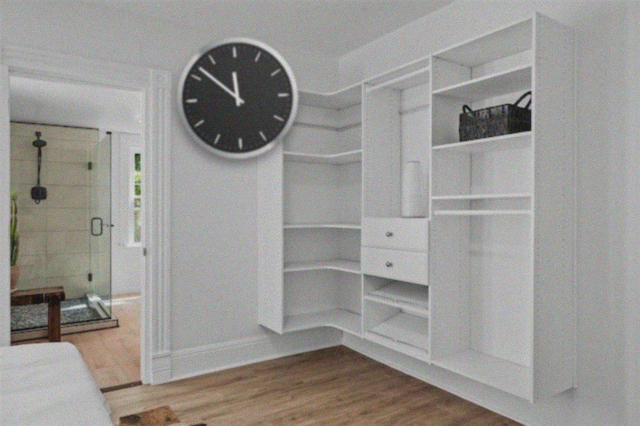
11:52
